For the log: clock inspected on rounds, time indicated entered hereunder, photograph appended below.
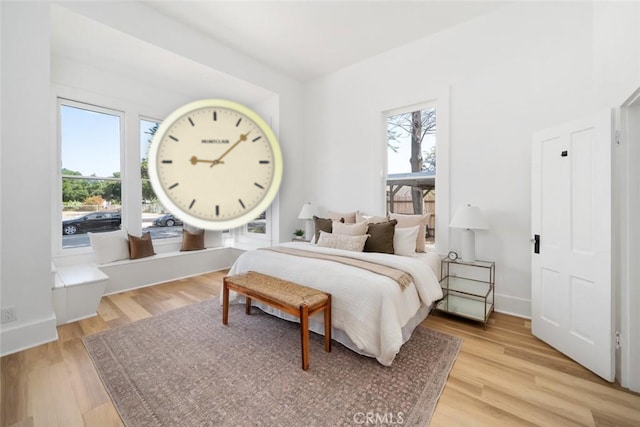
9:08
